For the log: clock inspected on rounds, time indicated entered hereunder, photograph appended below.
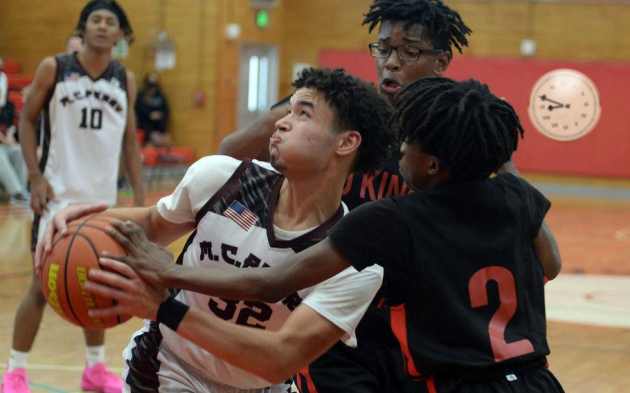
8:49
